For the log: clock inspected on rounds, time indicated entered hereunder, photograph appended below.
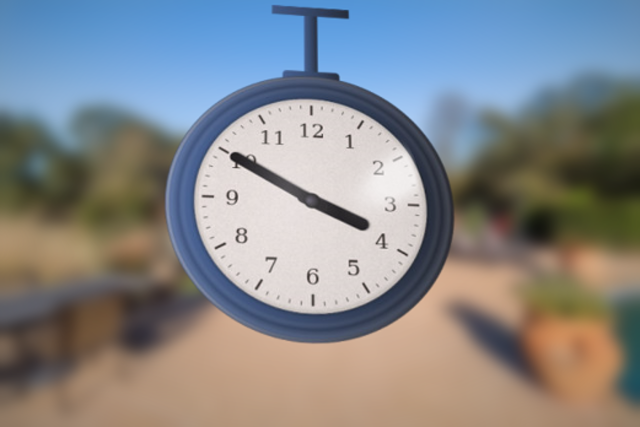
3:50
